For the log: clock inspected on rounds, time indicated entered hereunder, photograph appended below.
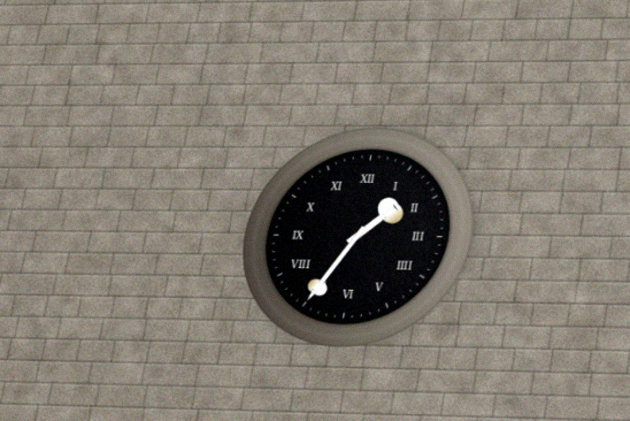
1:35
